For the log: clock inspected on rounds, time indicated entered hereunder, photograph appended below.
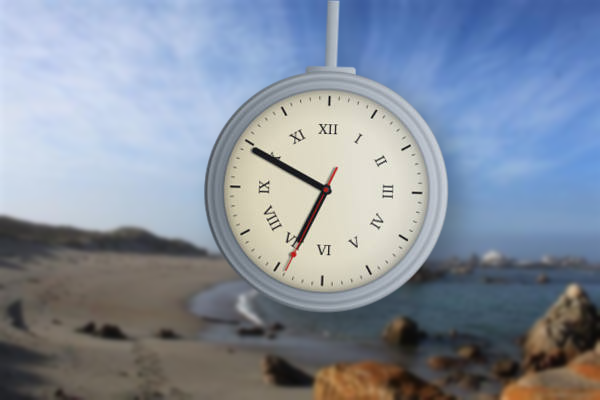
6:49:34
